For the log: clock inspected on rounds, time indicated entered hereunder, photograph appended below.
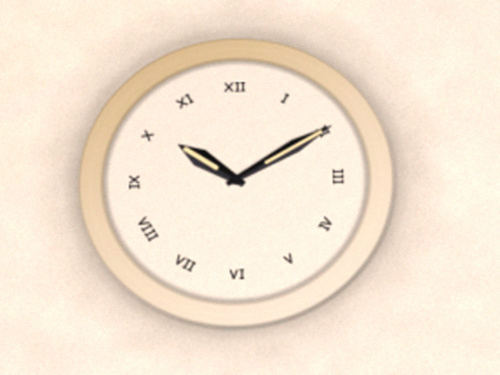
10:10
